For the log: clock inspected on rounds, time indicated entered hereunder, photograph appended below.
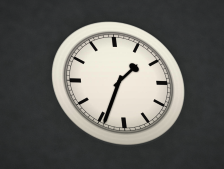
1:34
